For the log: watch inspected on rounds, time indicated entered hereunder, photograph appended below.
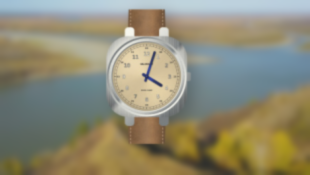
4:03
